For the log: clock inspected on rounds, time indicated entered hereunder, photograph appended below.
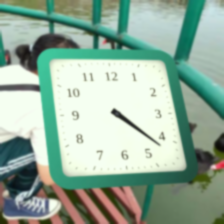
4:22
